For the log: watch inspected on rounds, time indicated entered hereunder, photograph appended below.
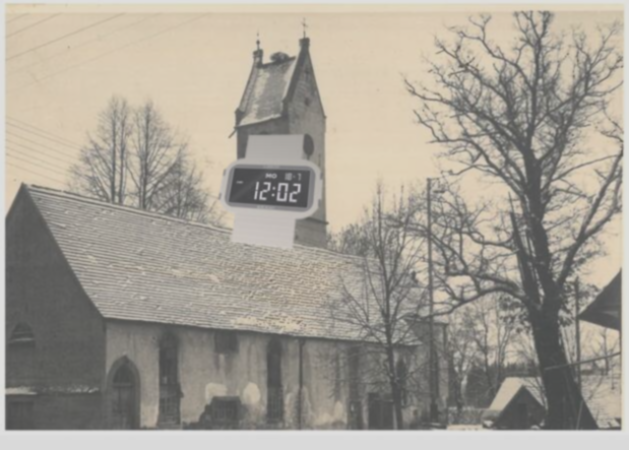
12:02
